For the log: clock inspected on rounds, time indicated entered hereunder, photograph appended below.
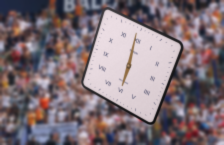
5:59
